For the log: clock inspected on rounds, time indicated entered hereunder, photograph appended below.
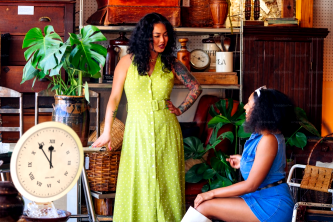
11:54
